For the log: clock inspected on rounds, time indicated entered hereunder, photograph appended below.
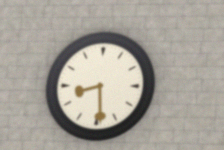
8:29
